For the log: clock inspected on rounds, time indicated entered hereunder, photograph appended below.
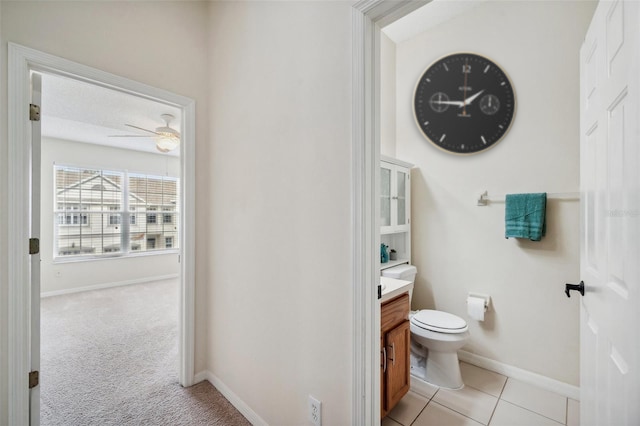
1:45
